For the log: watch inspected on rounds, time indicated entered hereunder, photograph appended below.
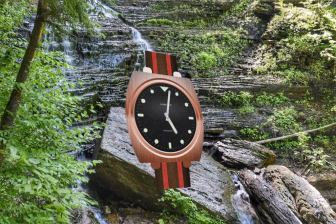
5:02
